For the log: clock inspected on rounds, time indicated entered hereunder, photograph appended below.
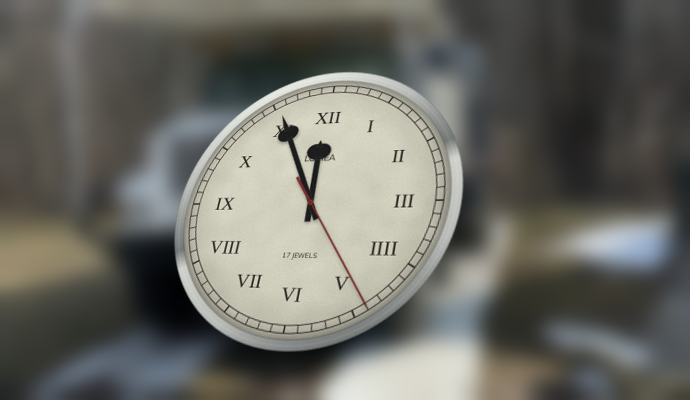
11:55:24
